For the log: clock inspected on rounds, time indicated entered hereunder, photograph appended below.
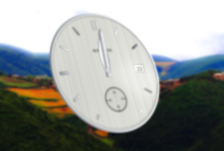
12:01
